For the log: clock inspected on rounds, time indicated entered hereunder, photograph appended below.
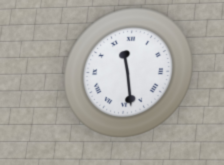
11:28
